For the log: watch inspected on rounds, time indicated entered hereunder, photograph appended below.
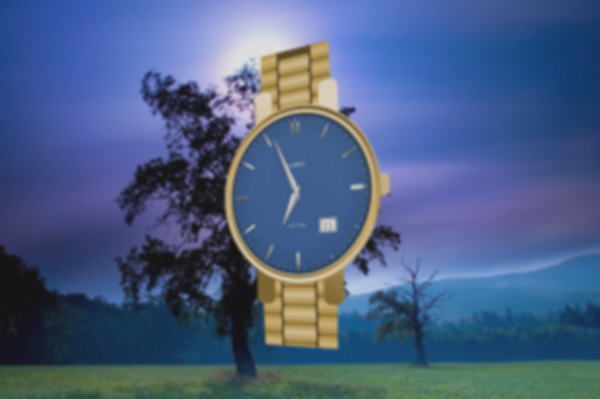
6:56
